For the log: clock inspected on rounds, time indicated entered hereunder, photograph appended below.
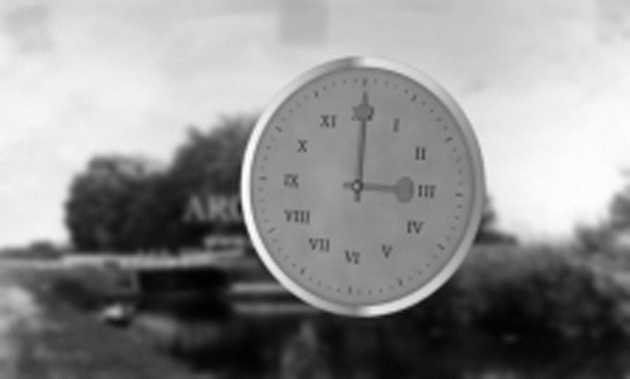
3:00
